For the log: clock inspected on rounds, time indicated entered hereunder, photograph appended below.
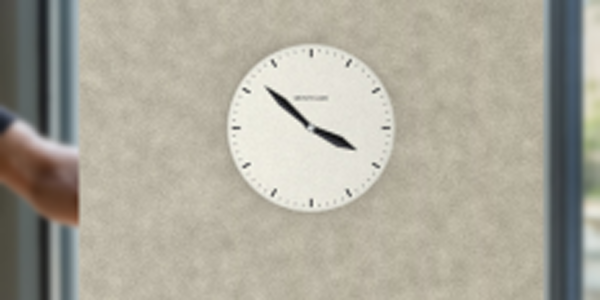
3:52
